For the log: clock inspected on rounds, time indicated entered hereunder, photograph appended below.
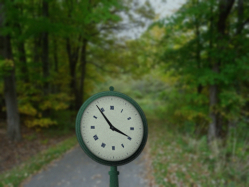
3:54
